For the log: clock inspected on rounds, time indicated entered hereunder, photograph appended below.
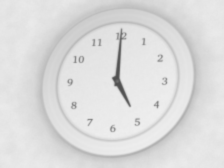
5:00
